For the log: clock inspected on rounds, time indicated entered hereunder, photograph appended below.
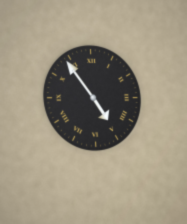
4:54
